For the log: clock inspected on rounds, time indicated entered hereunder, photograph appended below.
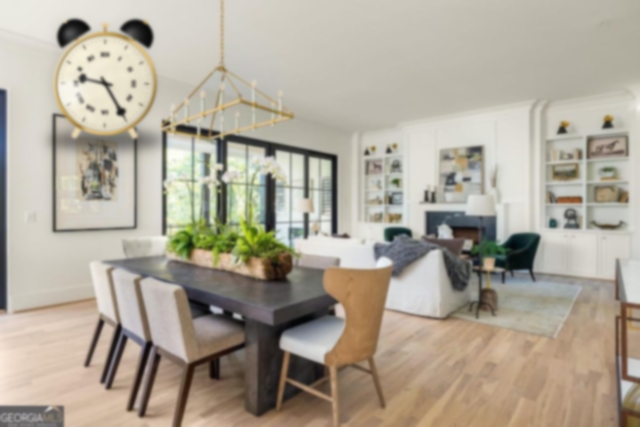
9:25
